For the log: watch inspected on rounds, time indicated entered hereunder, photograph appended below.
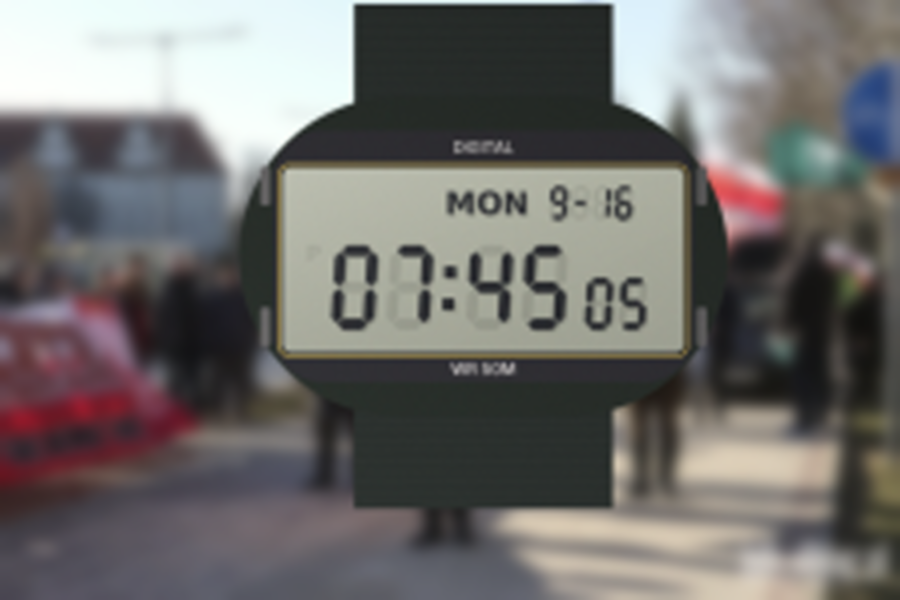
7:45:05
